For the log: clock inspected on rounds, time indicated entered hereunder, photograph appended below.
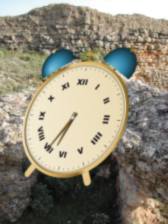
6:35
